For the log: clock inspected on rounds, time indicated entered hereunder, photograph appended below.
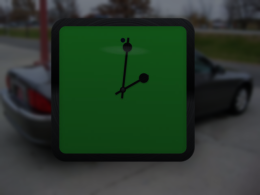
2:01
